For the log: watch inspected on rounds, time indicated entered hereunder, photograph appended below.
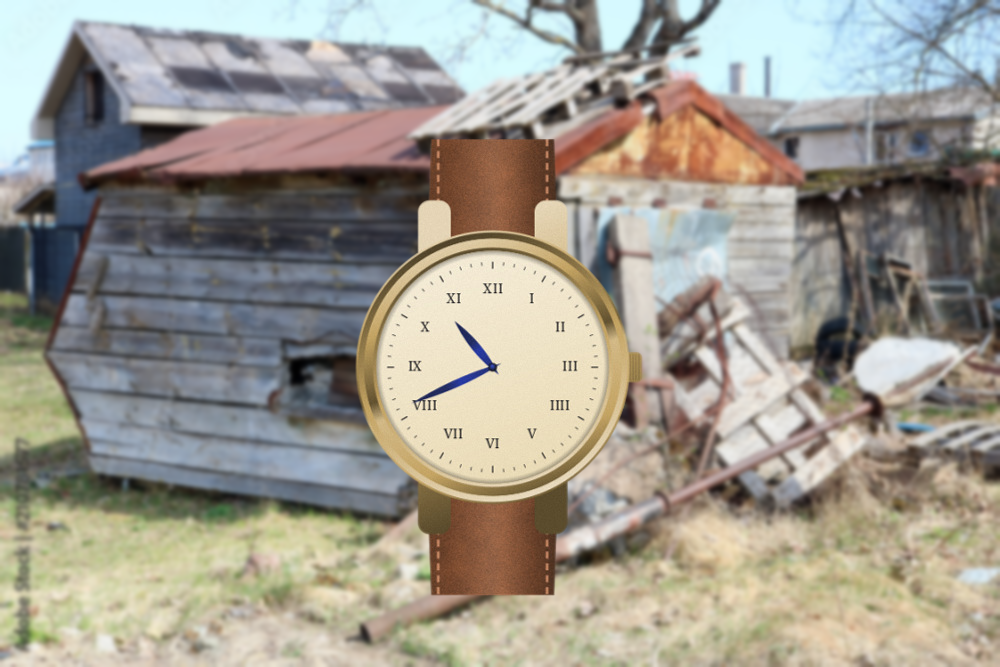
10:41
